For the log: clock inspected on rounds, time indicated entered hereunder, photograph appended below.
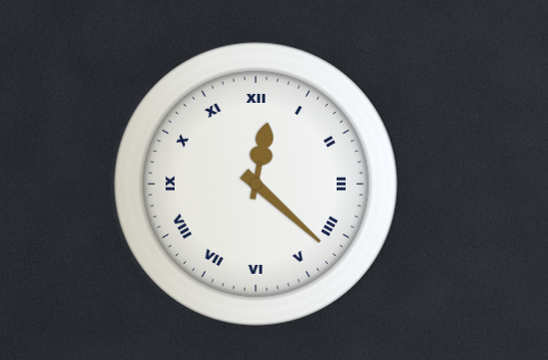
12:22
